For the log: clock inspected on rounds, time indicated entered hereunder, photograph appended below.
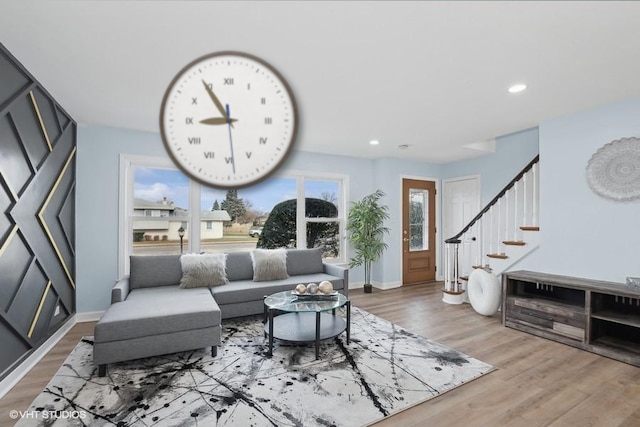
8:54:29
